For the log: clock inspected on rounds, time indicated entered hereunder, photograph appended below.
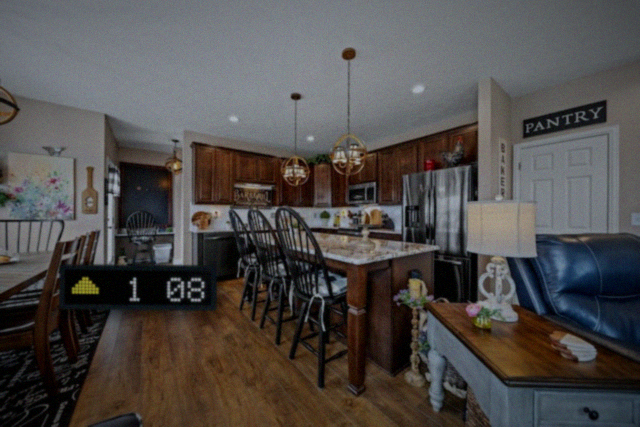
1:08
